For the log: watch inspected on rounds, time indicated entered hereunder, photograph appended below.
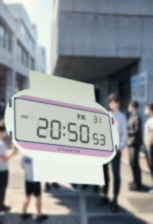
20:50:53
